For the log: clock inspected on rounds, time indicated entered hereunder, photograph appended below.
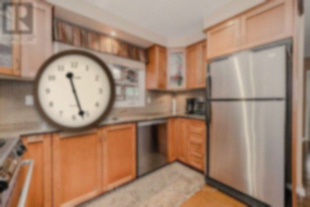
11:27
